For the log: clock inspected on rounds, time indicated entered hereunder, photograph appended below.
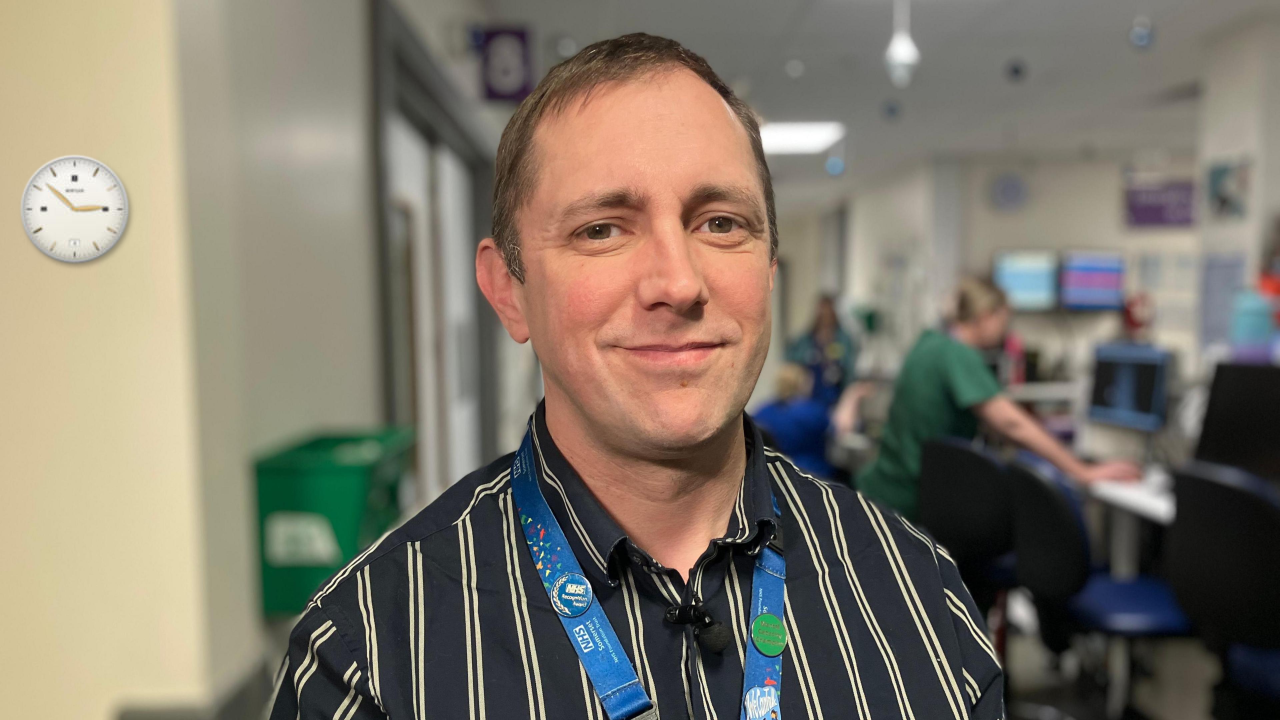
2:52
